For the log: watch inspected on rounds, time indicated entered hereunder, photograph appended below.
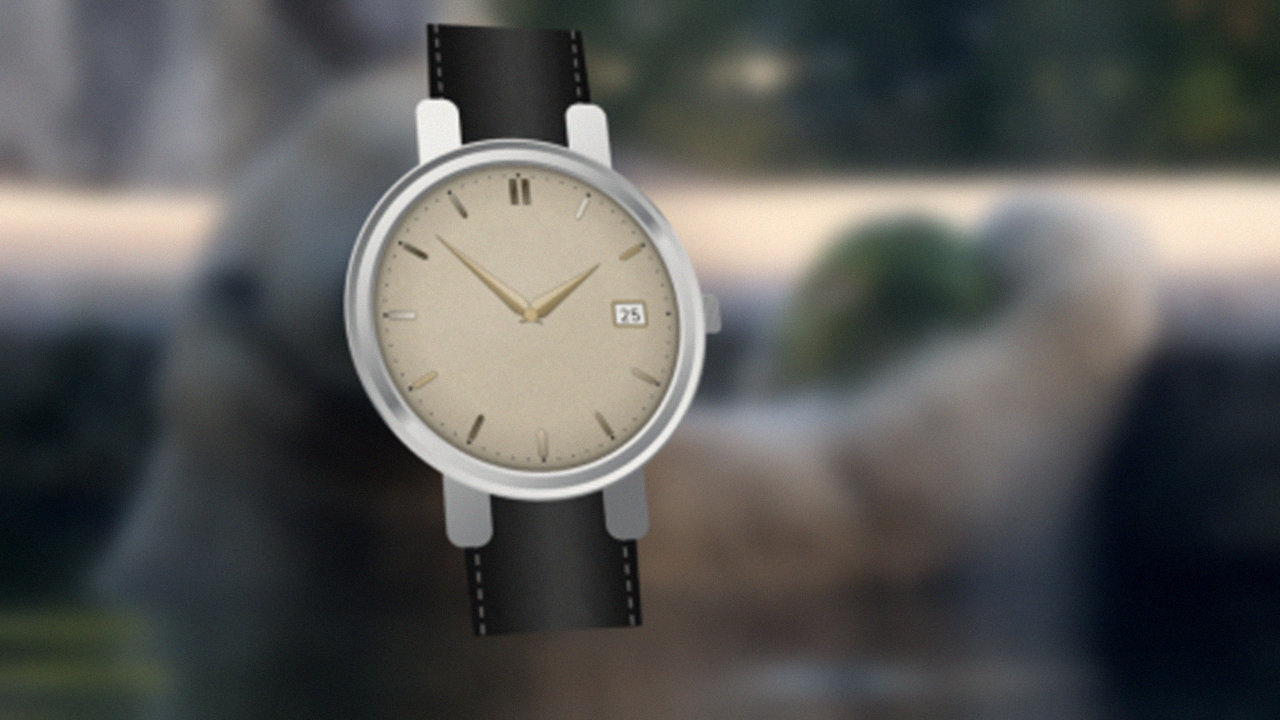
1:52
